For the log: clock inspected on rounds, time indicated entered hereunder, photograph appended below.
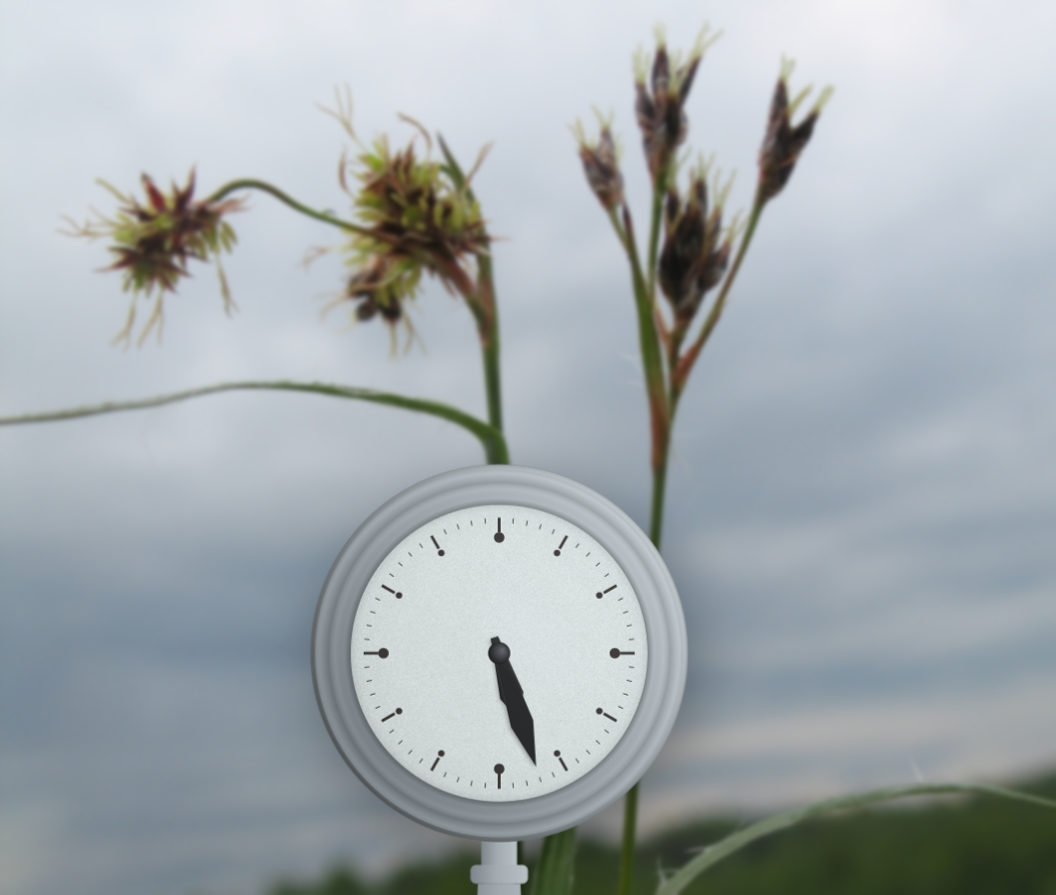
5:27
